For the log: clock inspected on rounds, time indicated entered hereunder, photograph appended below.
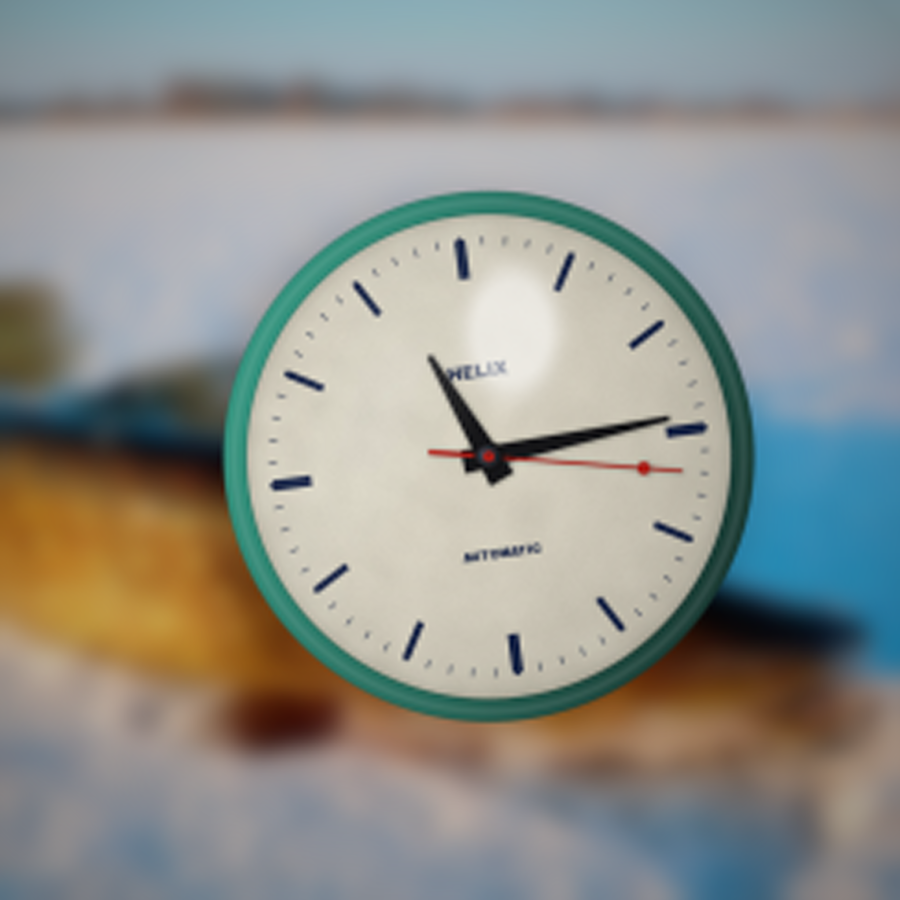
11:14:17
